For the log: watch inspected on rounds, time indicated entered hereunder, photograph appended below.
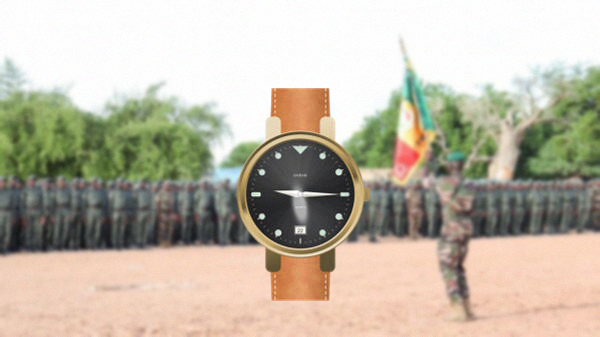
9:15
